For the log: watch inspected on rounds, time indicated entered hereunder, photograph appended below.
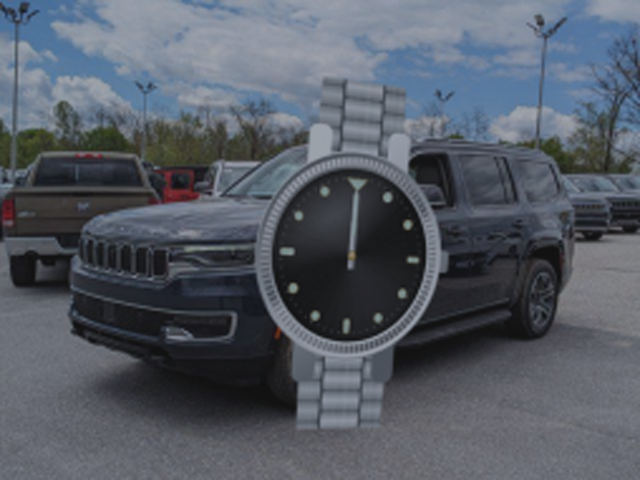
12:00
